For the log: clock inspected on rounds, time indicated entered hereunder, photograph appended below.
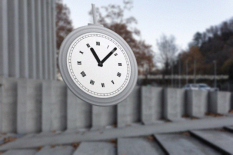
11:08
